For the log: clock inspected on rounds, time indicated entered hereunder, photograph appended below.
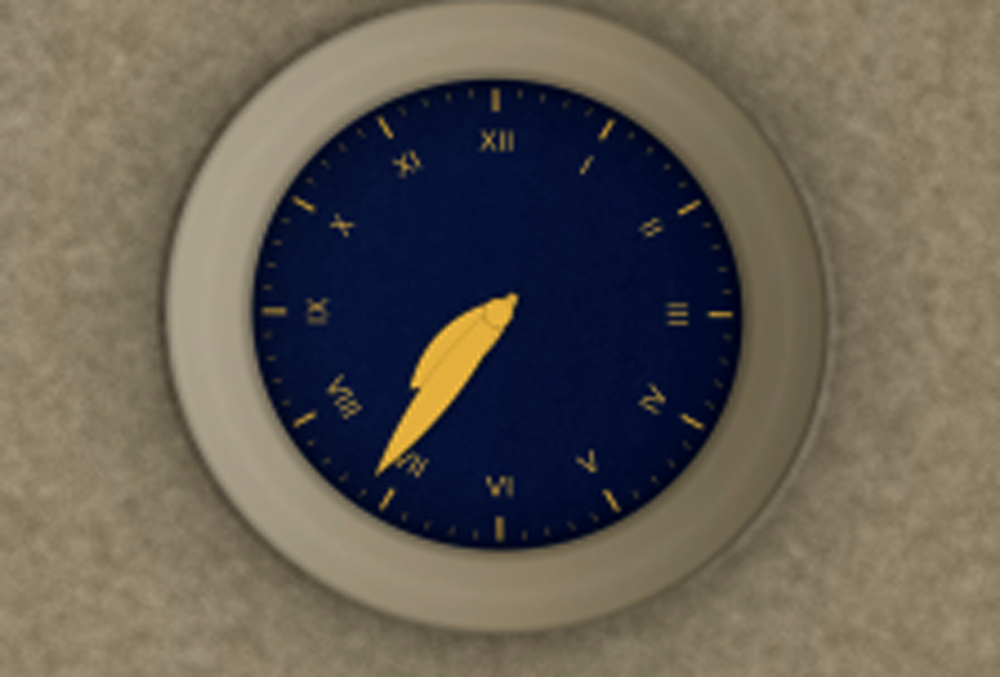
7:36
